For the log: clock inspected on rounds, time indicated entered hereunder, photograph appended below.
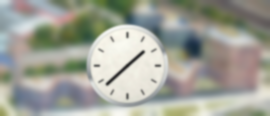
1:38
